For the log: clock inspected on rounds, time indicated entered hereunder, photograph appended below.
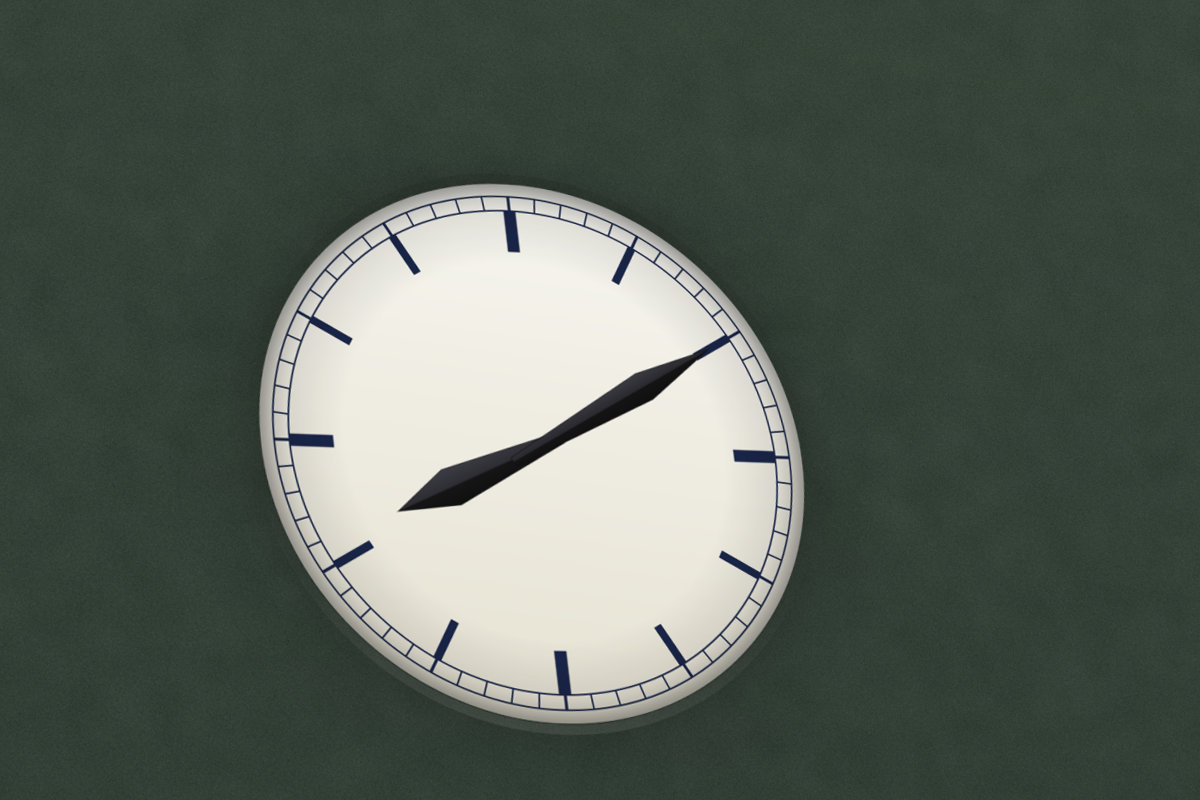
8:10
